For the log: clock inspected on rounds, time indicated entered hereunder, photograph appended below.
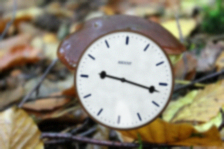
9:17
